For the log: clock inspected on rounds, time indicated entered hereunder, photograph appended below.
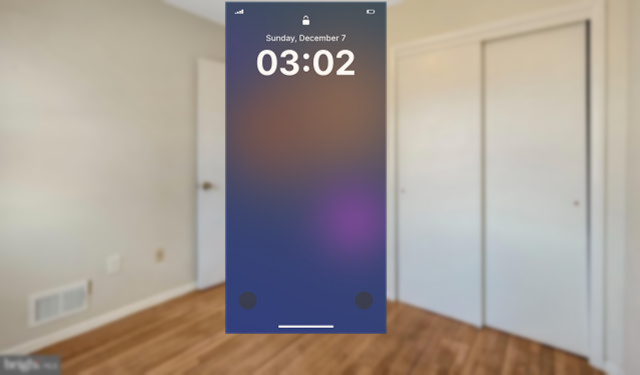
3:02
